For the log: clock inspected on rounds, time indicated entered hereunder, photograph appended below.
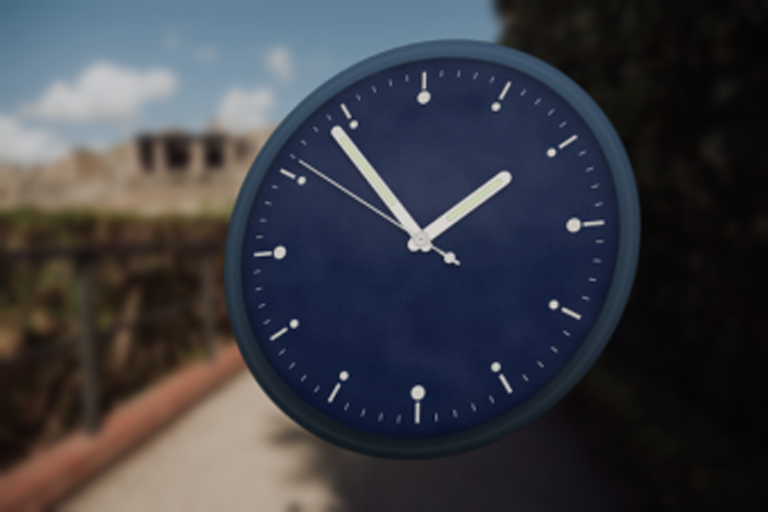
1:53:51
